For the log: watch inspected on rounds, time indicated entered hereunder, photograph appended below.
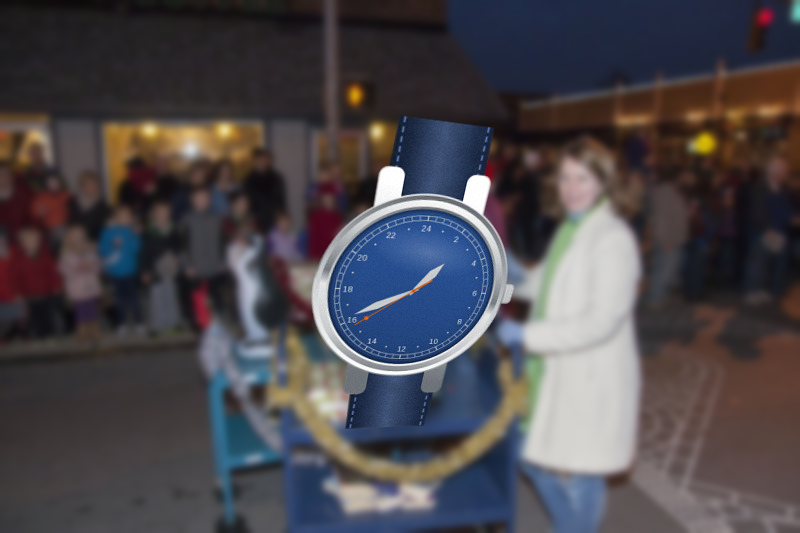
2:40:39
